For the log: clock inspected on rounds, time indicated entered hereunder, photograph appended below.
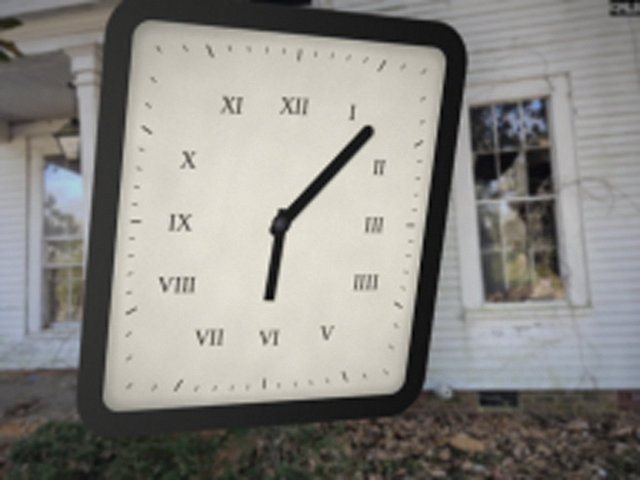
6:07
